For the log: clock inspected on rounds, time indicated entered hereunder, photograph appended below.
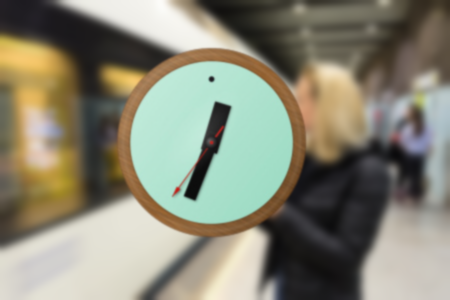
12:33:36
